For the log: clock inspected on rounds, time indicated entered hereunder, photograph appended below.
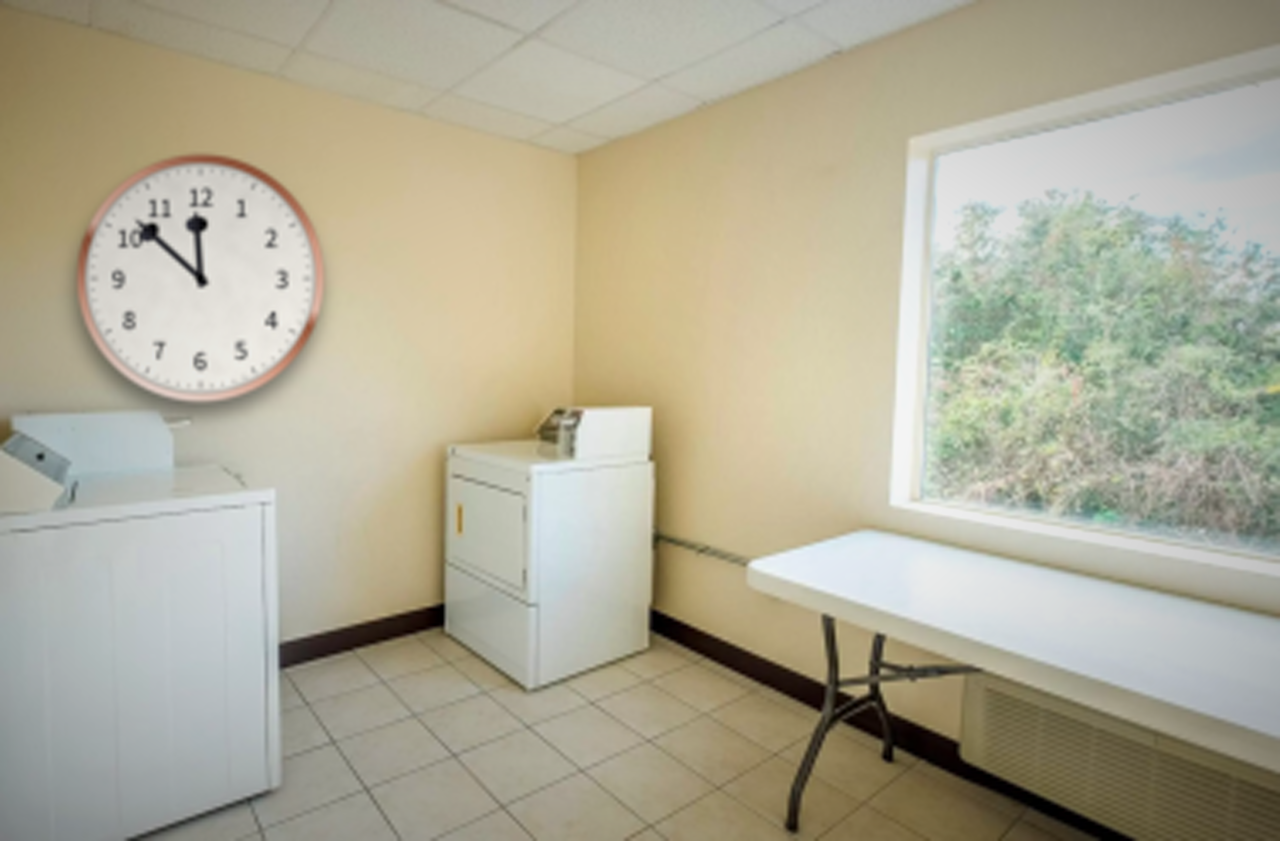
11:52
